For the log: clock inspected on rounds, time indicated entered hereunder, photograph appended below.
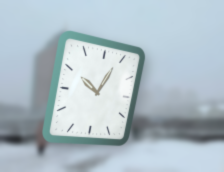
10:04
